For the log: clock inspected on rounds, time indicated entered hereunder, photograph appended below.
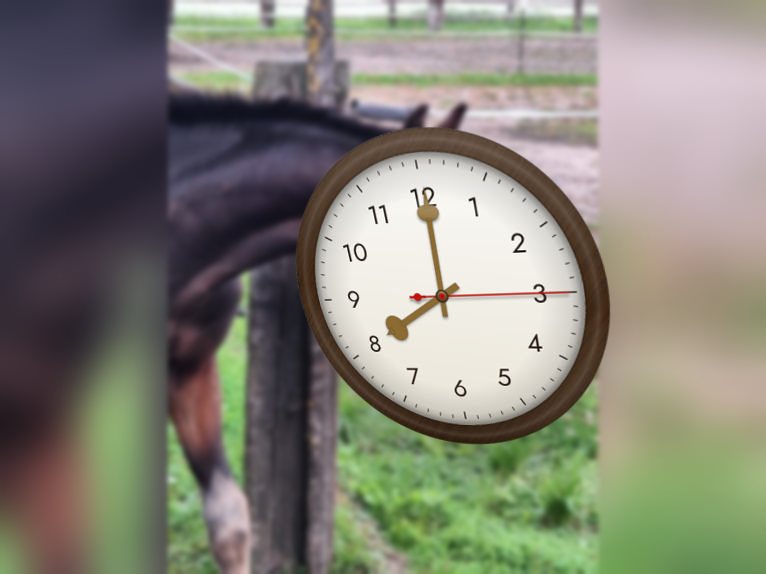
8:00:15
